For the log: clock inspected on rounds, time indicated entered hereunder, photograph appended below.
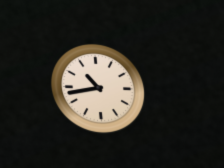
10:43
